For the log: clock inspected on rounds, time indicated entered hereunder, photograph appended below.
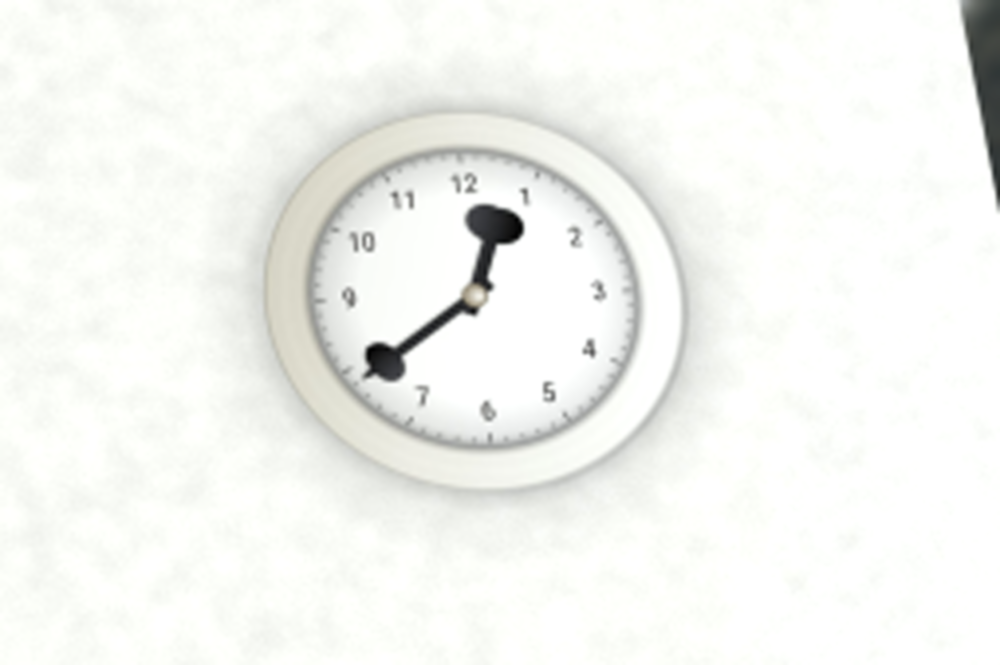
12:39
